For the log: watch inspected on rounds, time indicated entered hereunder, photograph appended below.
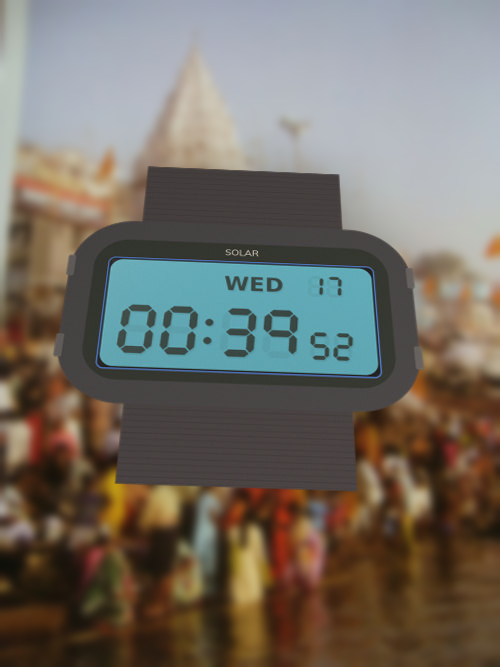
0:39:52
